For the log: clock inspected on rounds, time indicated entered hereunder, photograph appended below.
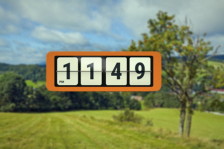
11:49
